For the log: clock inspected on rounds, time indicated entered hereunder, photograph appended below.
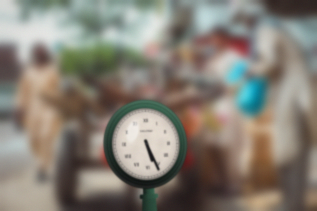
5:26
